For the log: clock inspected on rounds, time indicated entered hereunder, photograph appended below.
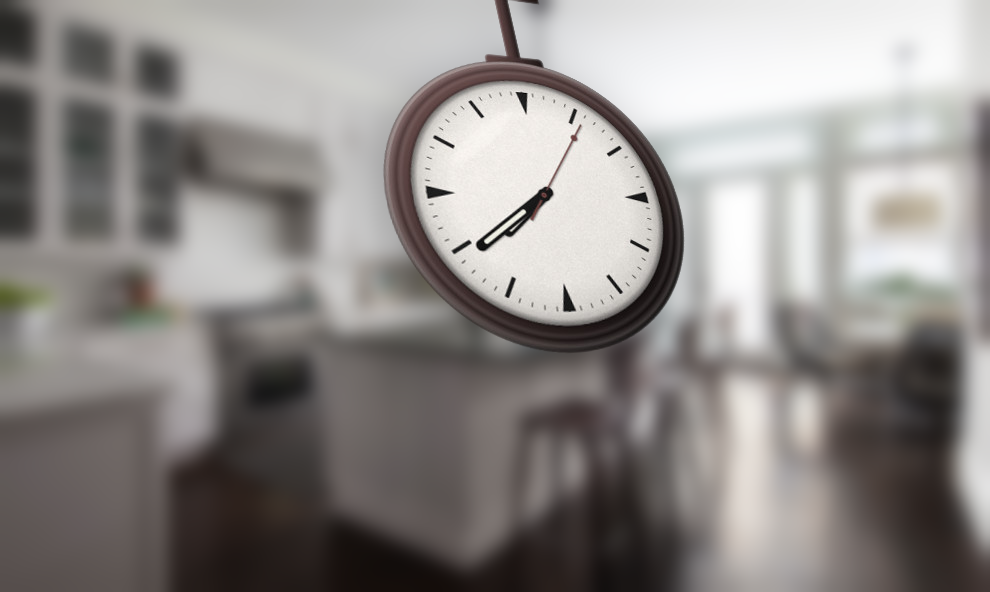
7:39:06
